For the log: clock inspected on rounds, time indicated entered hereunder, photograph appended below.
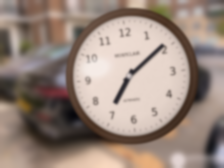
7:09
